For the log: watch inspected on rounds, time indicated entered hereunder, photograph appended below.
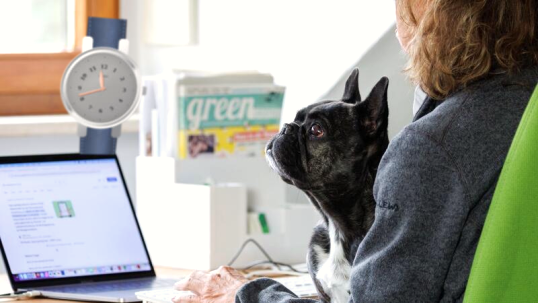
11:42
